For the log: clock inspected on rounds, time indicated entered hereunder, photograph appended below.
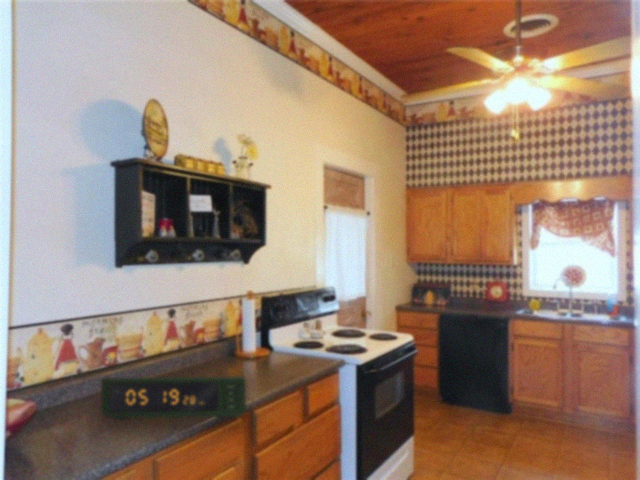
5:19
